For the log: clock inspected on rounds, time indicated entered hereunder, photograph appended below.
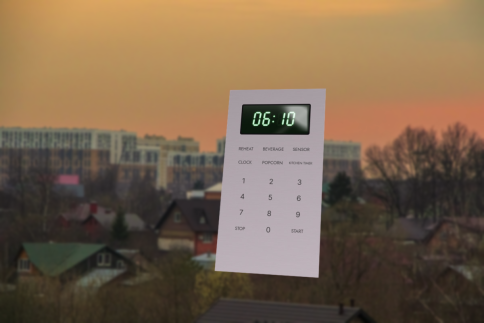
6:10
